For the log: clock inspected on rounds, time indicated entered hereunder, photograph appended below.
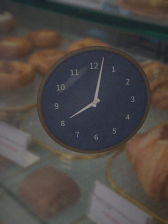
8:02
